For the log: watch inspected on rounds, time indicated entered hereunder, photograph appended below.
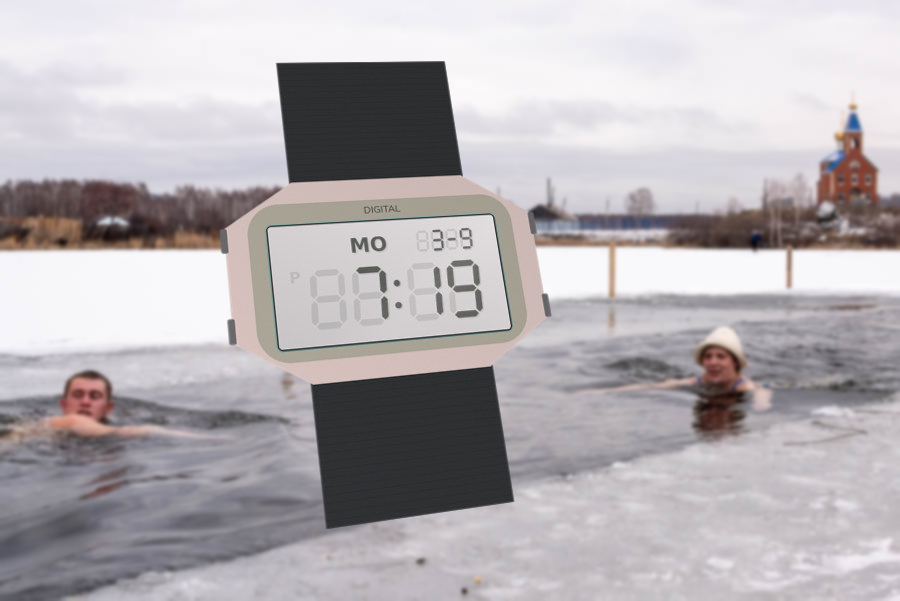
7:19
